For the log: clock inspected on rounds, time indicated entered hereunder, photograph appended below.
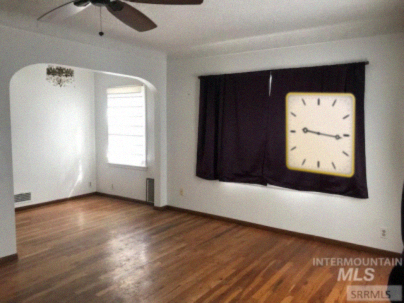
9:16
